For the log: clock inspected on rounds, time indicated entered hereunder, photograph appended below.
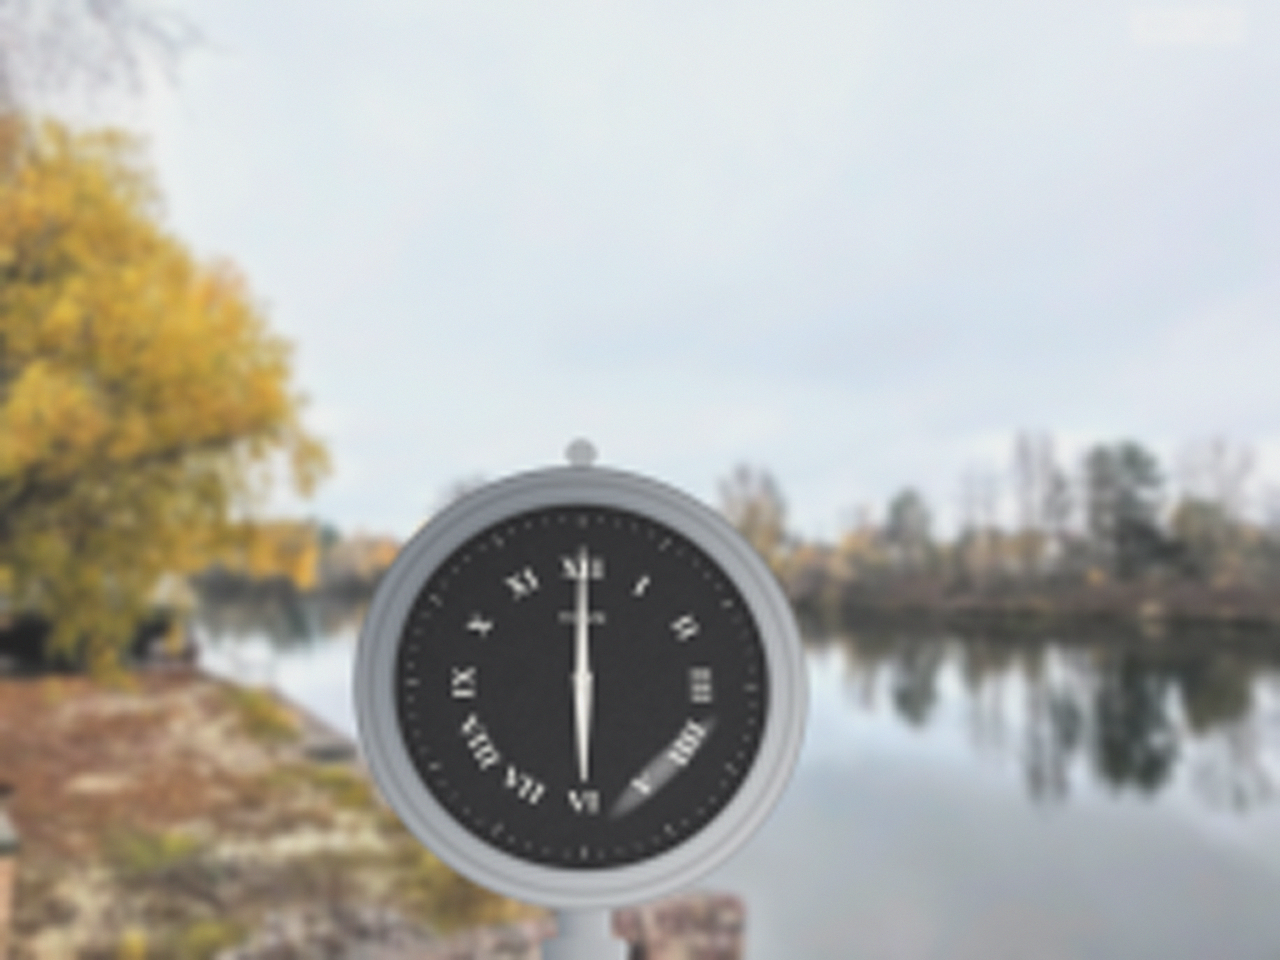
6:00
